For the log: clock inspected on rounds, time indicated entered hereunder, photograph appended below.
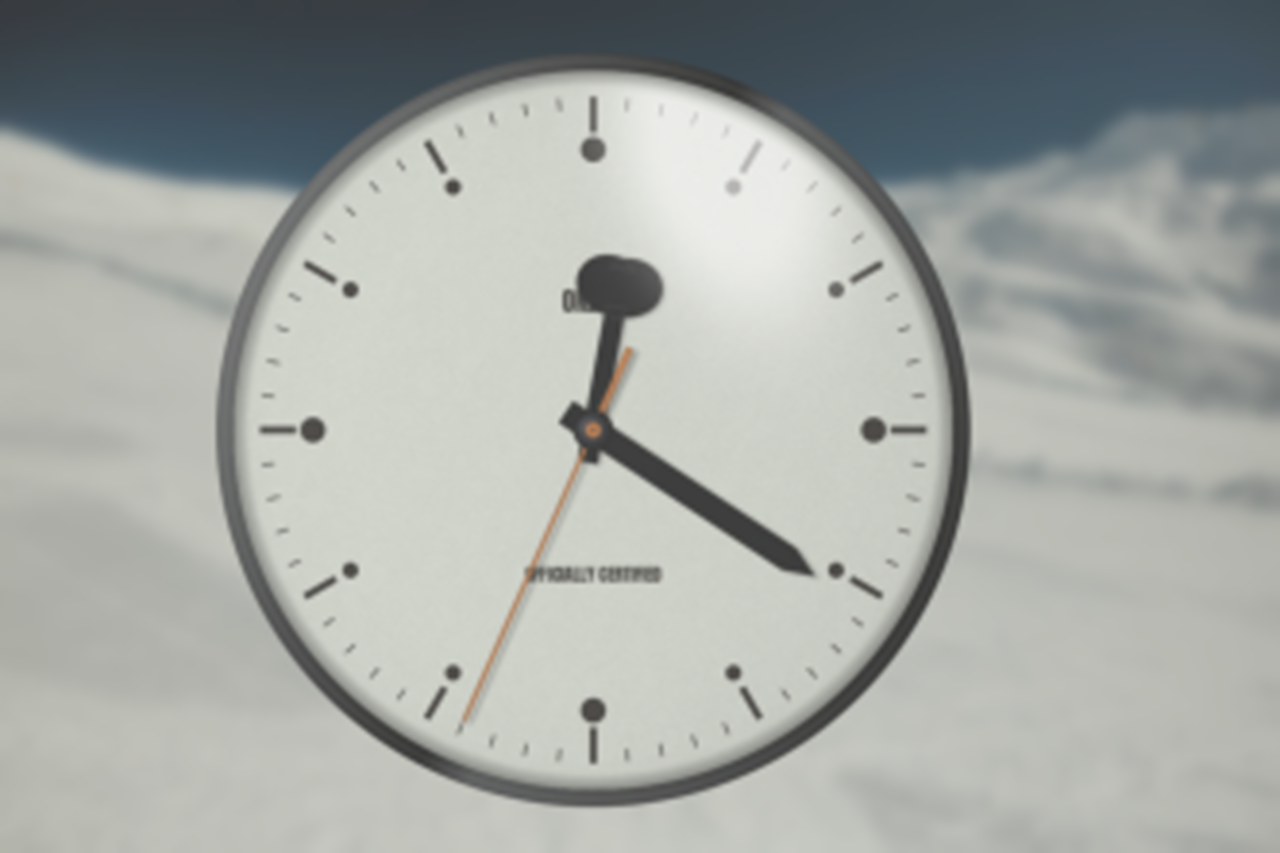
12:20:34
